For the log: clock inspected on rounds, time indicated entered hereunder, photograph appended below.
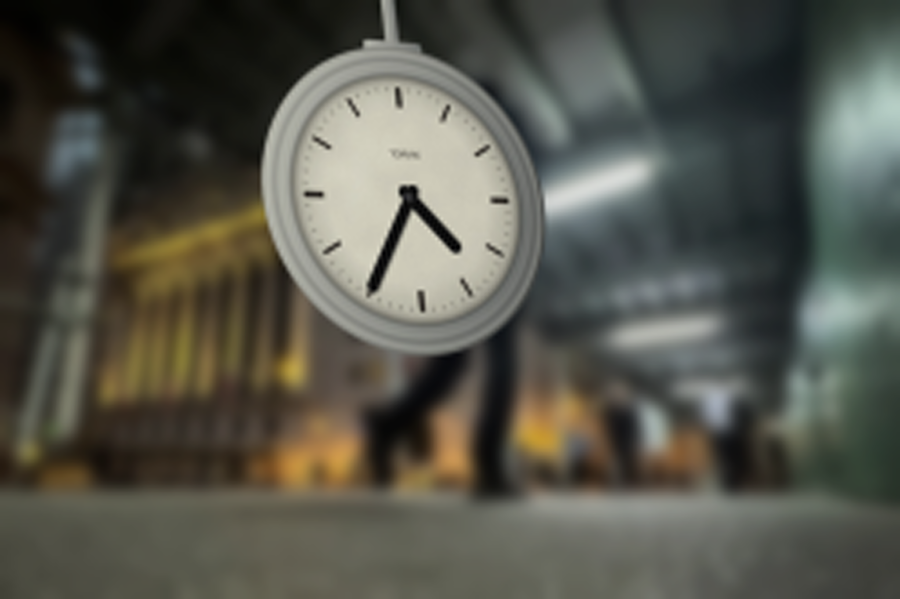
4:35
